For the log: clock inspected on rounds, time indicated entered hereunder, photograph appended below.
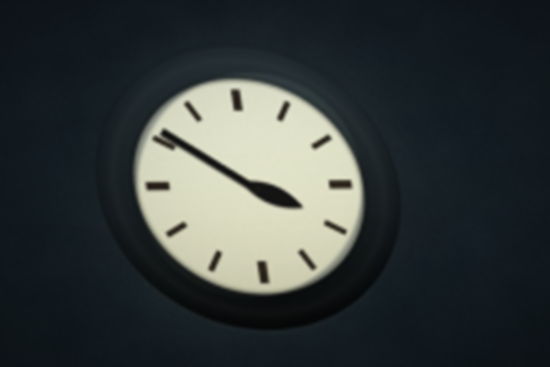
3:51
